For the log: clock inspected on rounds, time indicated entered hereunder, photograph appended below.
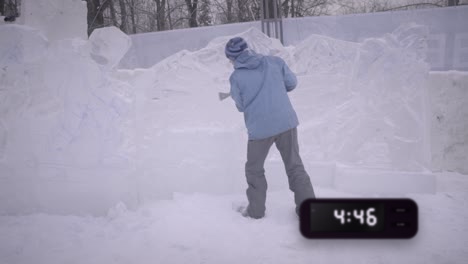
4:46
